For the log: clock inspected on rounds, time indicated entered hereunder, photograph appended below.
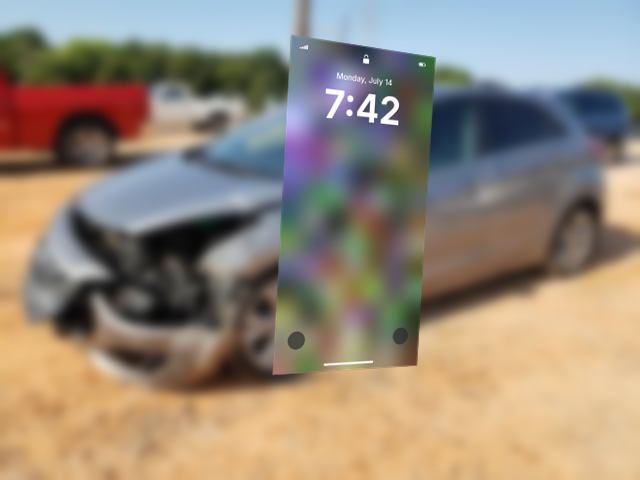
7:42
